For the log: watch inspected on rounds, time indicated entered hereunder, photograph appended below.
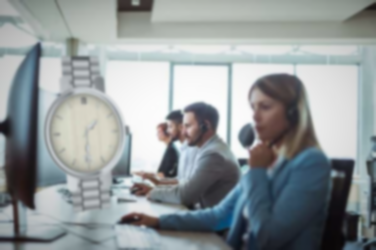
1:30
